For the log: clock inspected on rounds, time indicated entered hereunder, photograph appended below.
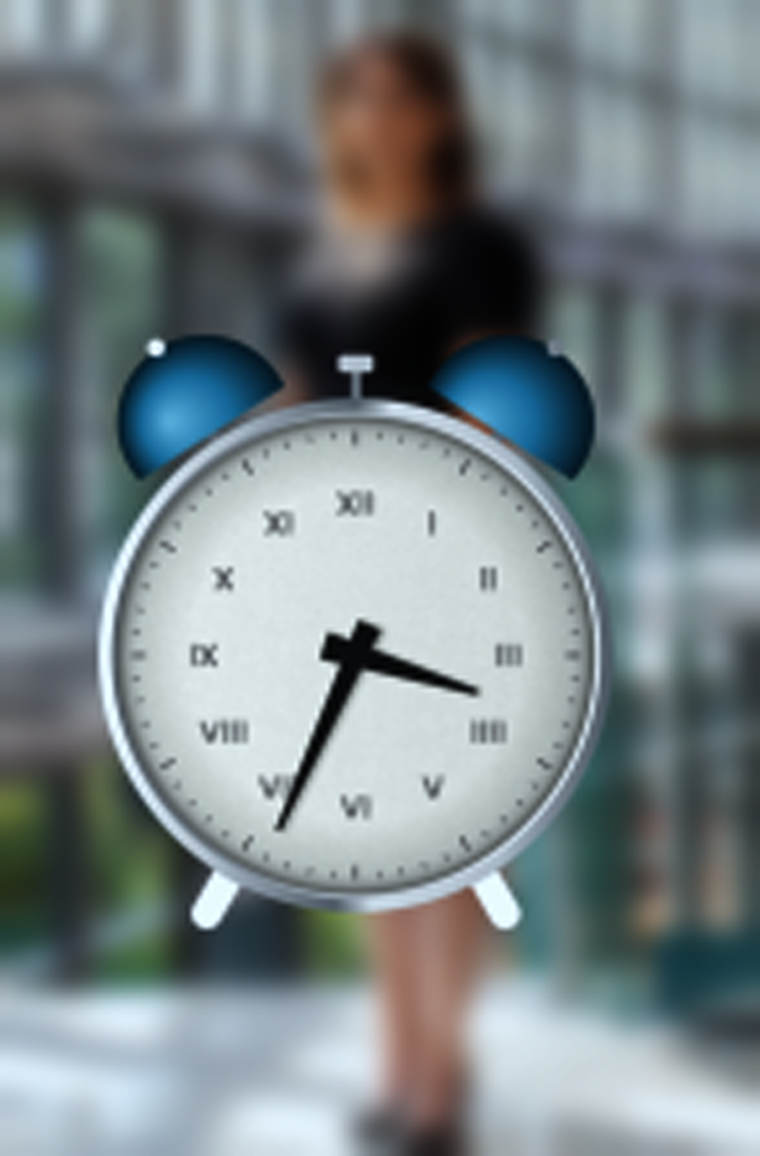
3:34
